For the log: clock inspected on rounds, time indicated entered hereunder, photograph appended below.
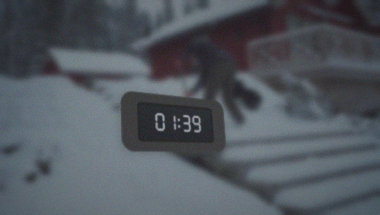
1:39
